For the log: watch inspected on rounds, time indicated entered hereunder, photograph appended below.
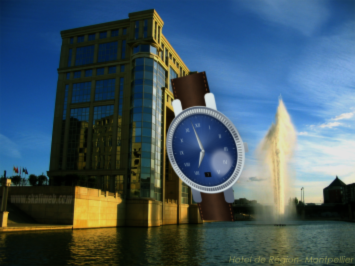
6:58
